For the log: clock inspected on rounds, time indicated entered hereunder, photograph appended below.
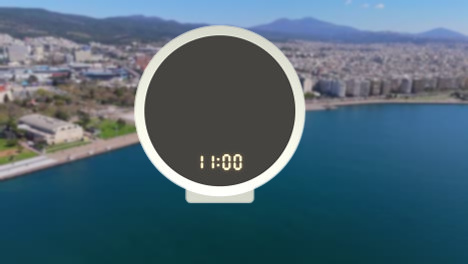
11:00
